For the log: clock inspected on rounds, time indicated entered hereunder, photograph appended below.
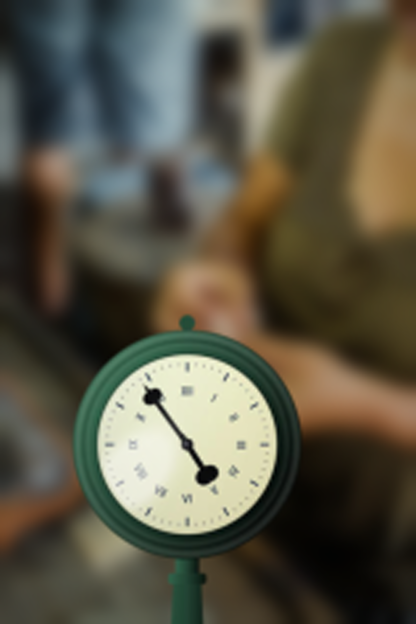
4:54
